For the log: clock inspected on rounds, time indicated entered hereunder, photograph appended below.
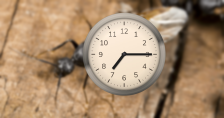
7:15
